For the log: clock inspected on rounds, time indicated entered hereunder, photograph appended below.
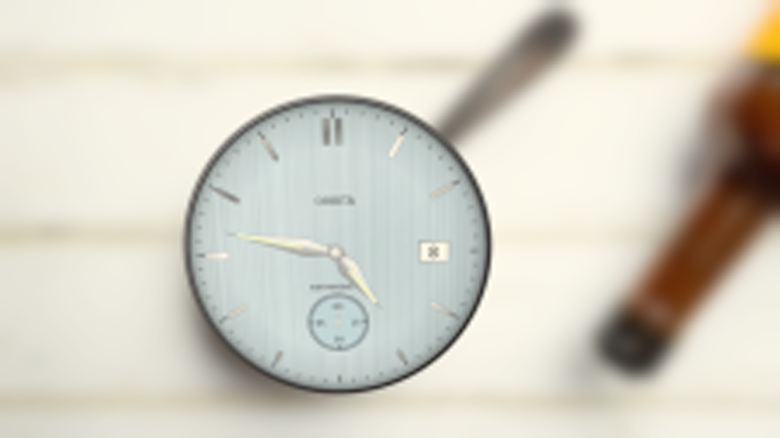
4:47
